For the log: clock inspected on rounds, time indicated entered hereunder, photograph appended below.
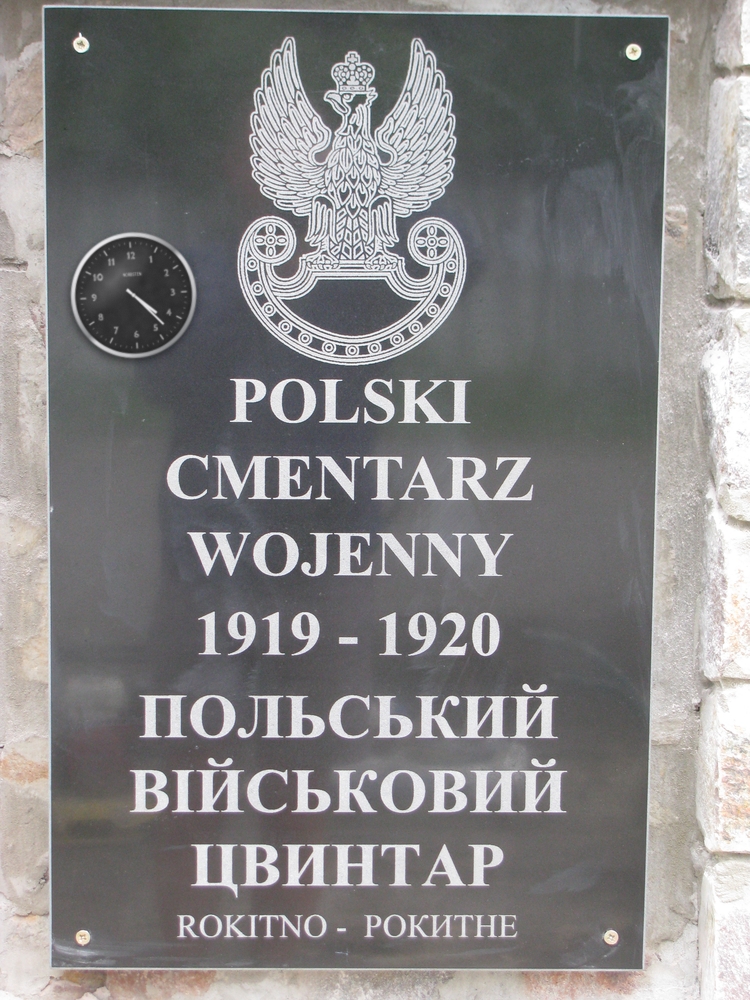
4:23
